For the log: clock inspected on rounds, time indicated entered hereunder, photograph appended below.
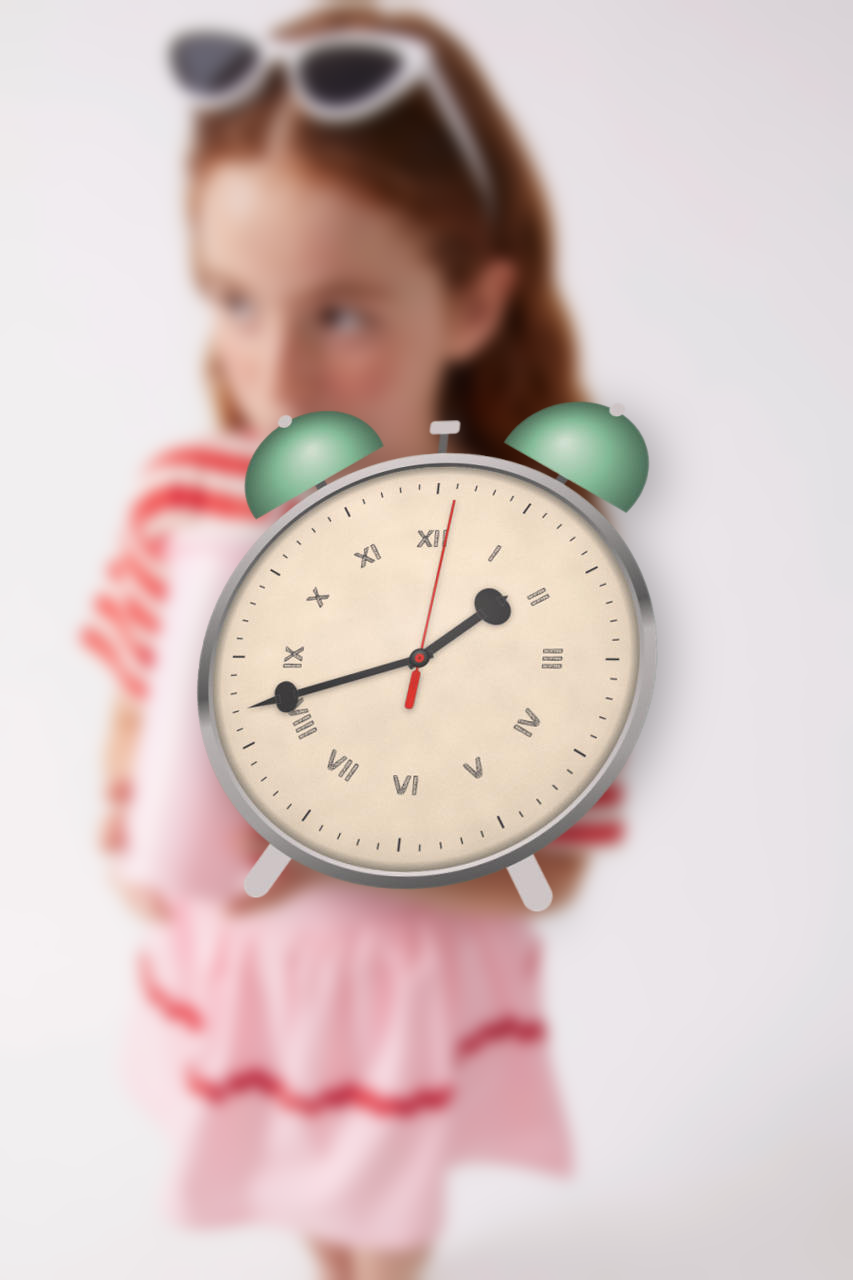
1:42:01
